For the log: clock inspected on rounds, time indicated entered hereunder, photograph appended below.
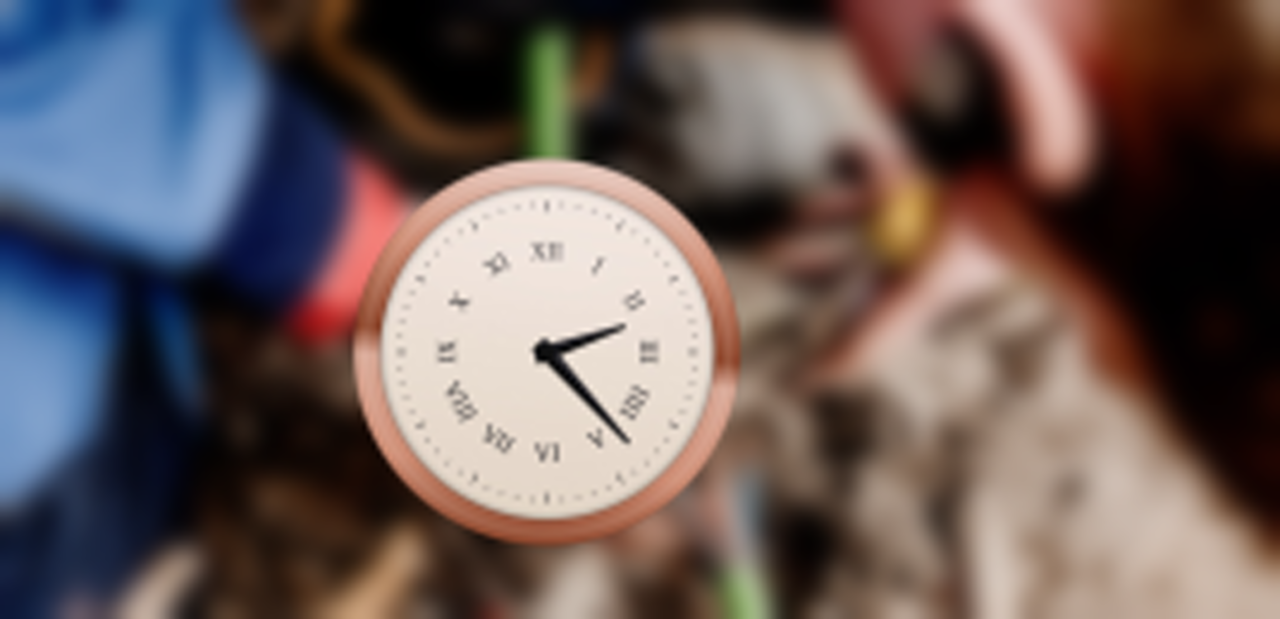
2:23
